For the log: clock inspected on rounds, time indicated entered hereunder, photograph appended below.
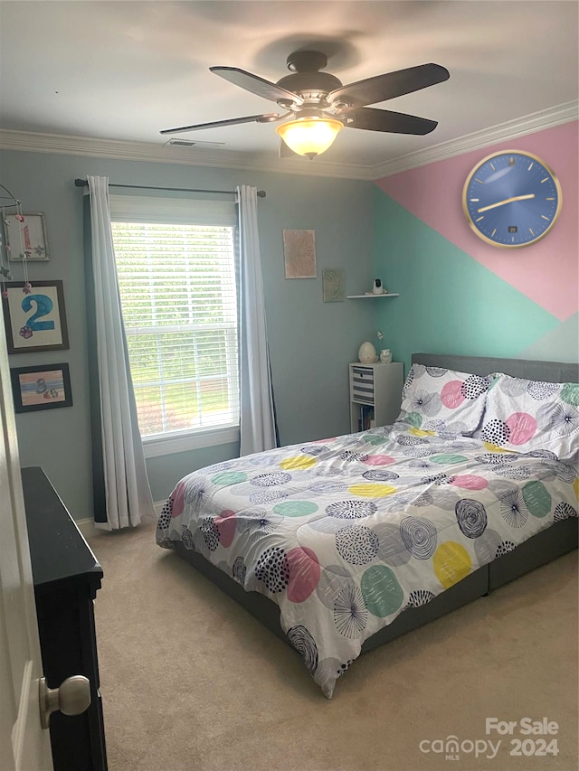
2:42
